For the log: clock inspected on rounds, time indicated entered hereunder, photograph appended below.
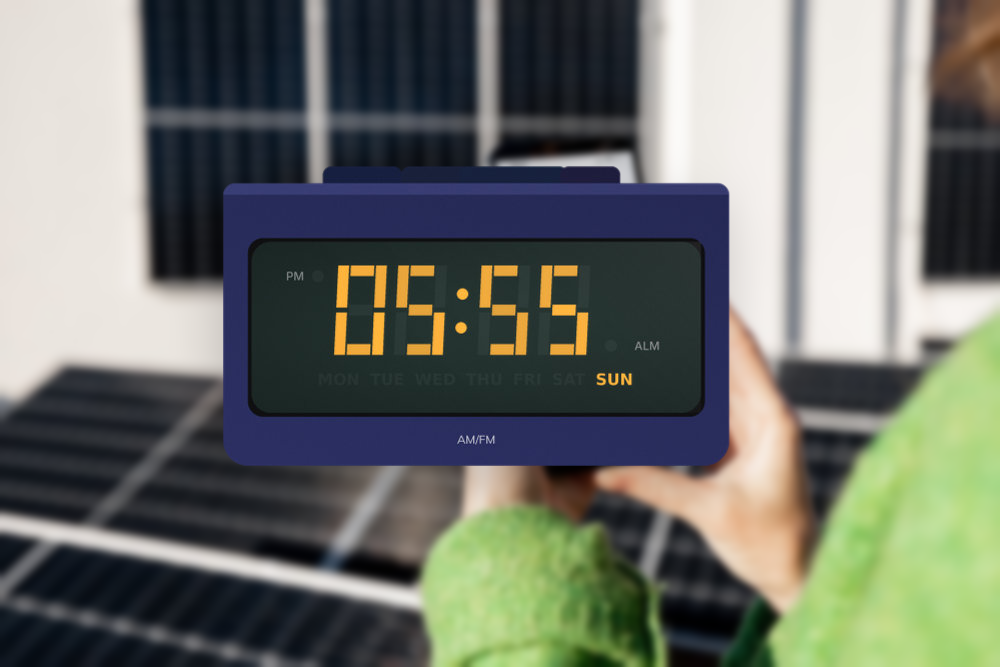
5:55
